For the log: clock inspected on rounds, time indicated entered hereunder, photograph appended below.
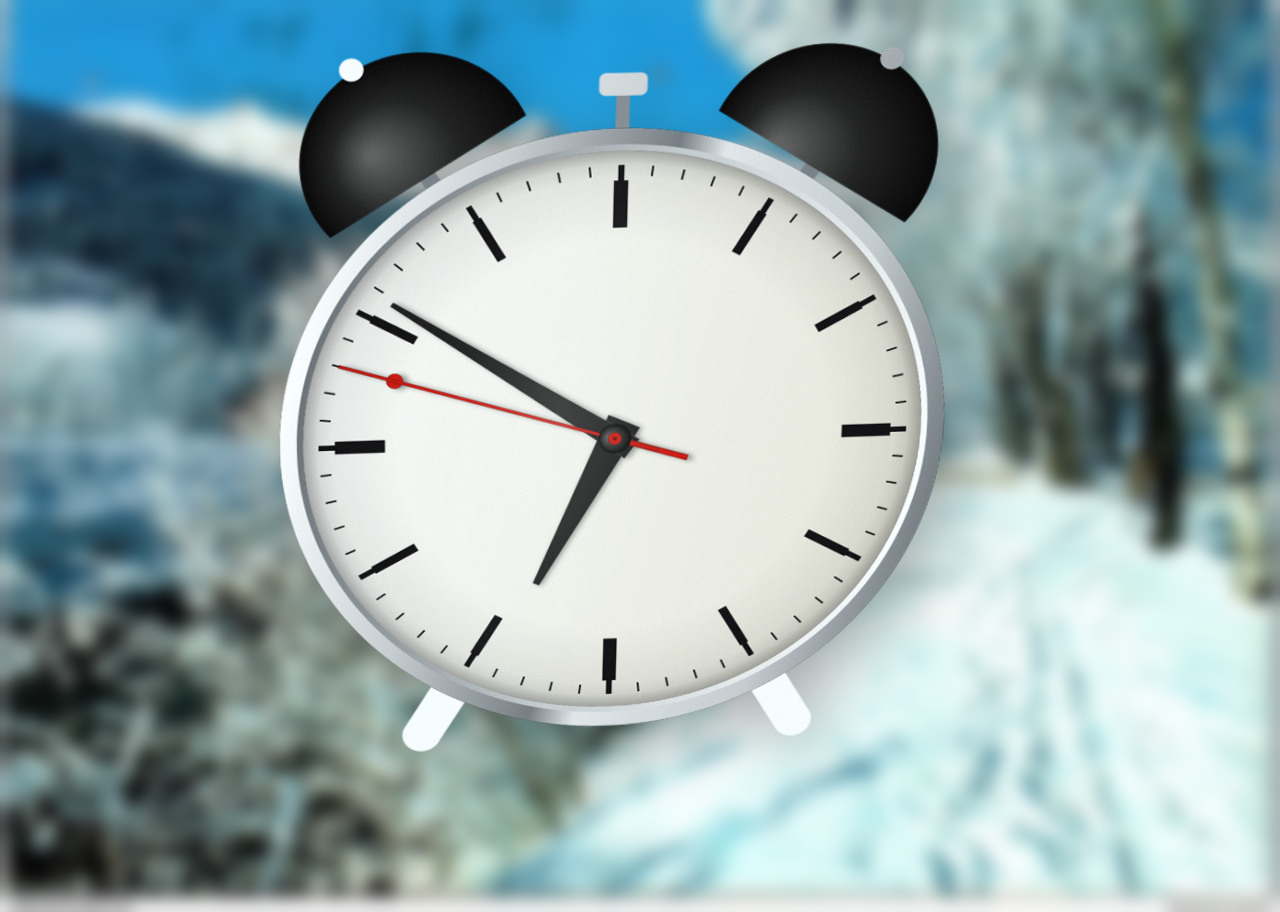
6:50:48
